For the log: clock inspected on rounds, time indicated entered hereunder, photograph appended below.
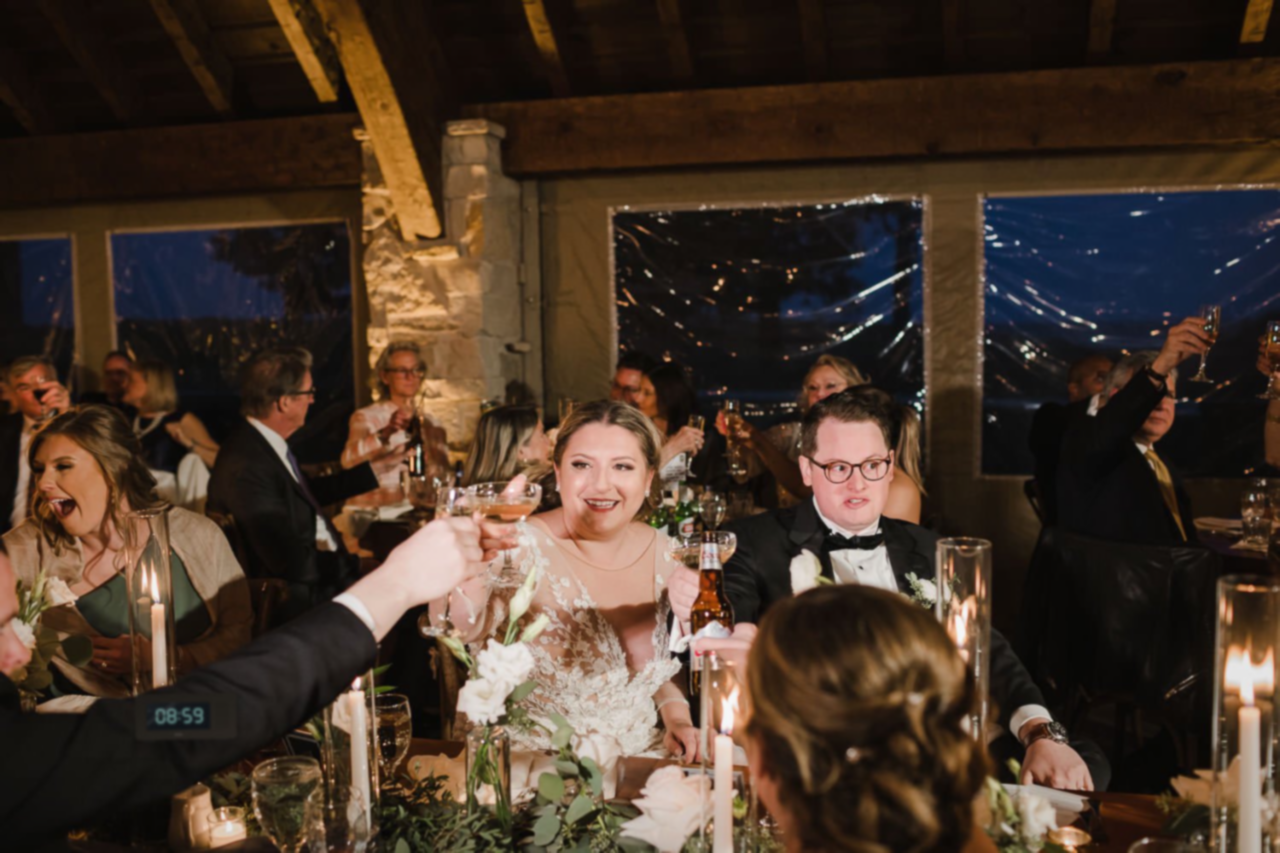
8:59
